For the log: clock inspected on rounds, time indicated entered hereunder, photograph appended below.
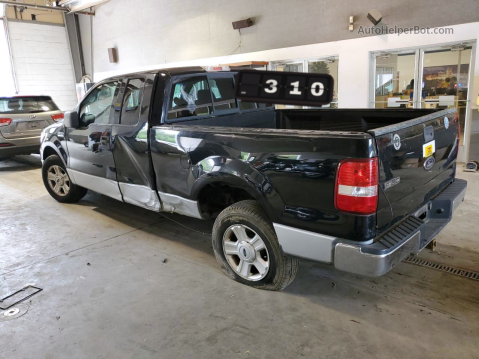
3:10
